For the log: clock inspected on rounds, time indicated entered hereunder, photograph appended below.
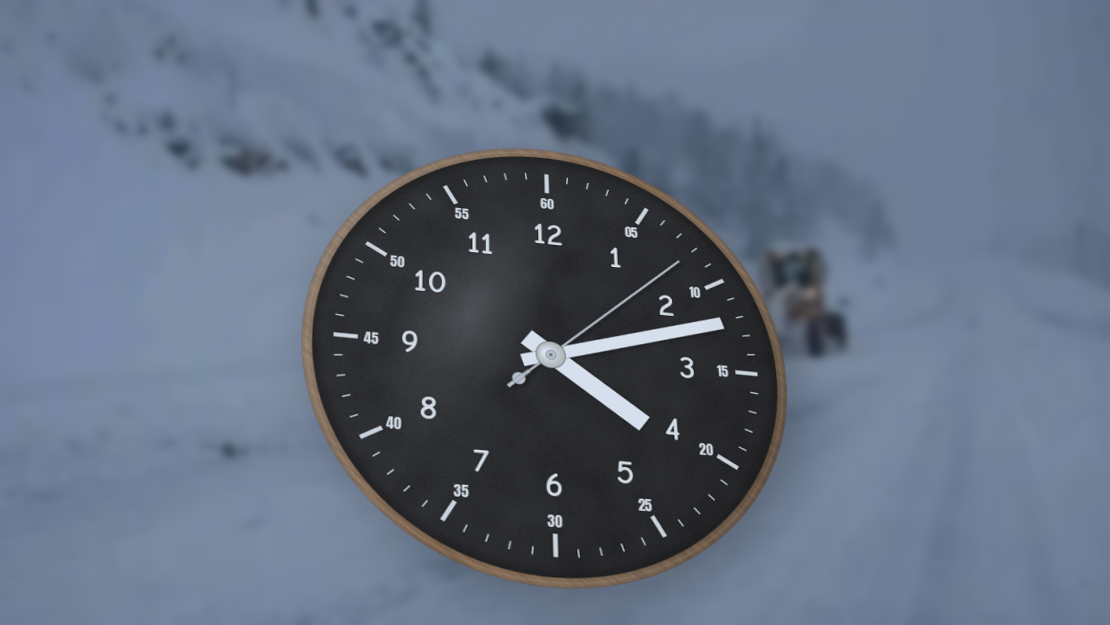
4:12:08
